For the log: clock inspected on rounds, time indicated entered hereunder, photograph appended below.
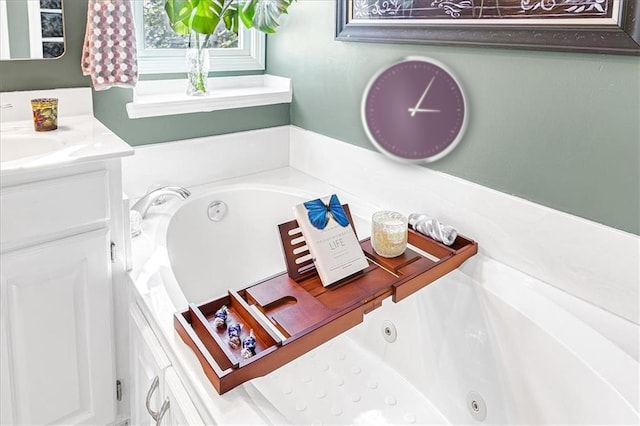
3:05
